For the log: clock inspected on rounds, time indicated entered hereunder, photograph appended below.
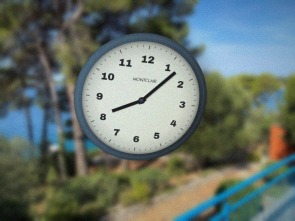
8:07
